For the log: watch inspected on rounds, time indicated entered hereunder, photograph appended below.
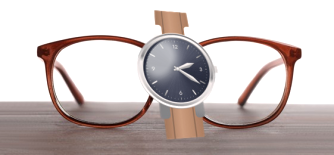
2:21
